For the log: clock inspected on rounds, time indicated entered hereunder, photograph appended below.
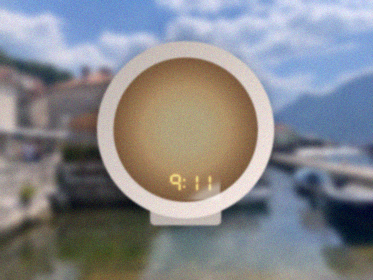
9:11
